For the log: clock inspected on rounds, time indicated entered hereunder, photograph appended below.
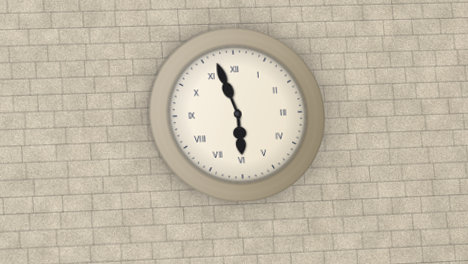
5:57
